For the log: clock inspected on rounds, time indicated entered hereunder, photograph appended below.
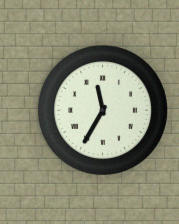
11:35
